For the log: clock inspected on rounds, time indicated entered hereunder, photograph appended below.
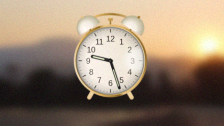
9:27
